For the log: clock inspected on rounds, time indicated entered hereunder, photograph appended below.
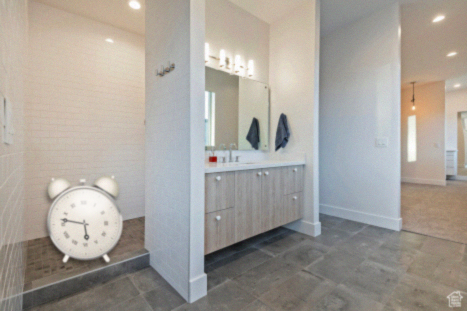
5:47
